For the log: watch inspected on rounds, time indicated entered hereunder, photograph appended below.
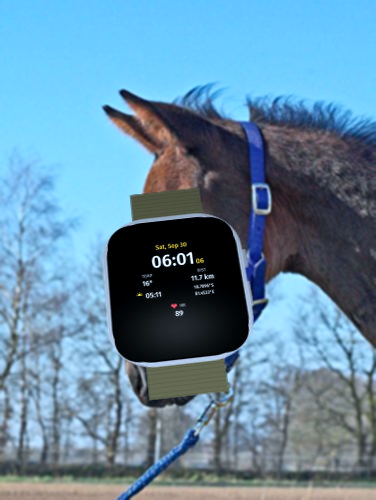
6:01:06
